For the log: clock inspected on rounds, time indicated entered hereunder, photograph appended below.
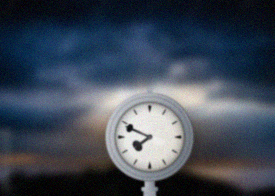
7:49
